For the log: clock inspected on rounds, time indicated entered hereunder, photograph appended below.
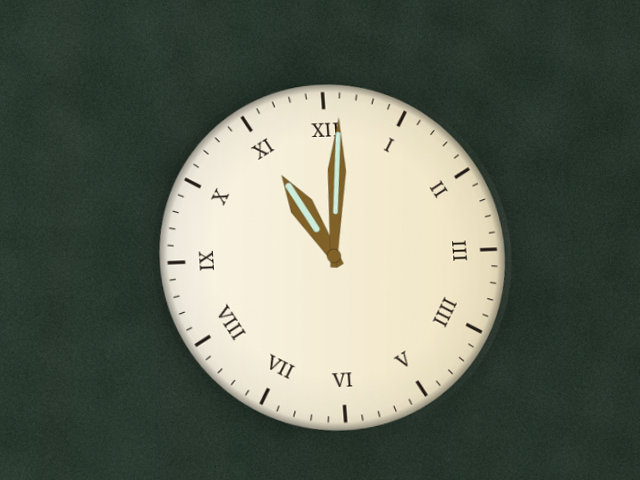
11:01
